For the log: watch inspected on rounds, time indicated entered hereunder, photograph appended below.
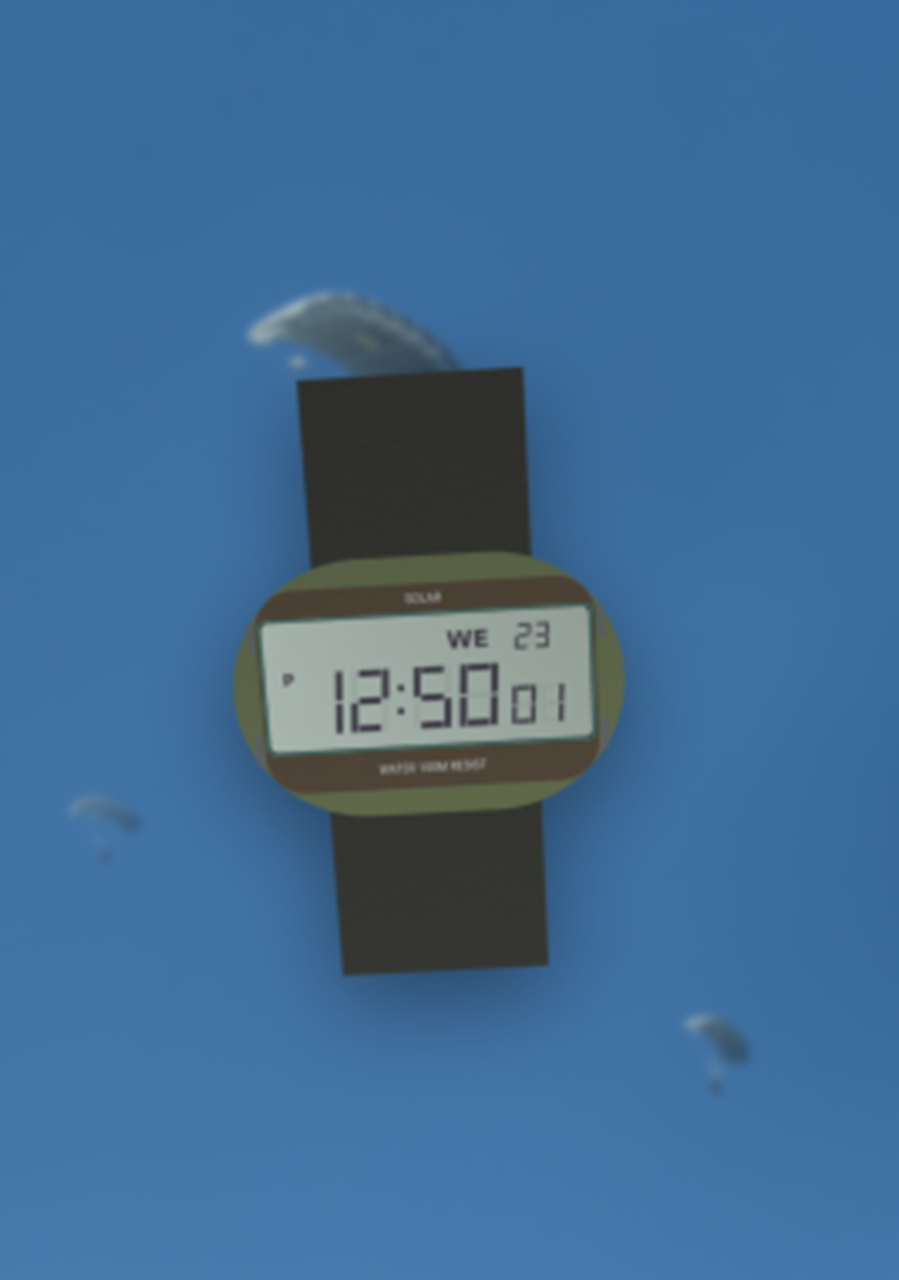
12:50:01
